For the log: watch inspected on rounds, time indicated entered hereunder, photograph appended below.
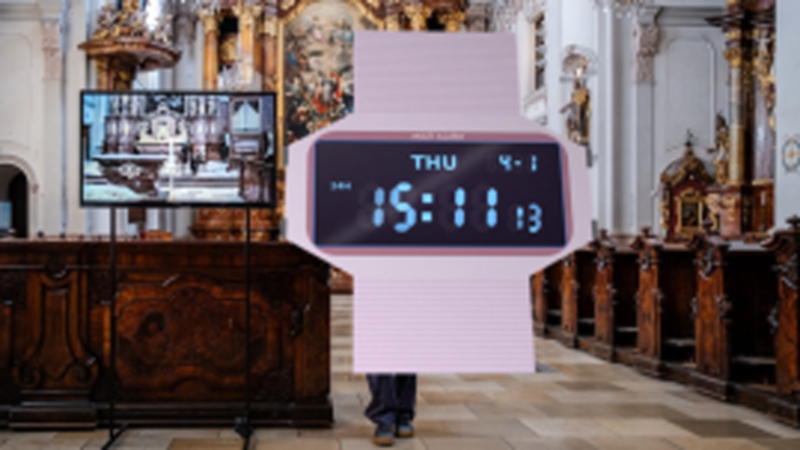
15:11:13
